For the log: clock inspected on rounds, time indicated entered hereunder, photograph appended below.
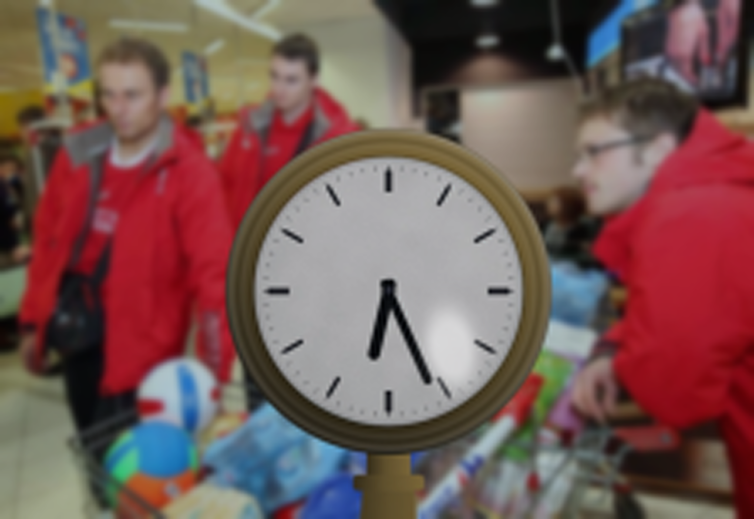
6:26
